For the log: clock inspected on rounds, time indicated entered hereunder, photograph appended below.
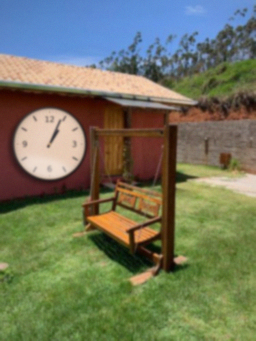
1:04
